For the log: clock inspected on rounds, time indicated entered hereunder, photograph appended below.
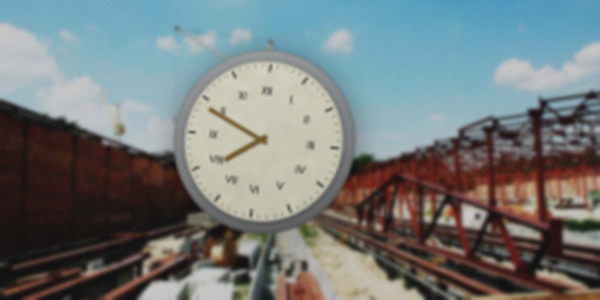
7:49
